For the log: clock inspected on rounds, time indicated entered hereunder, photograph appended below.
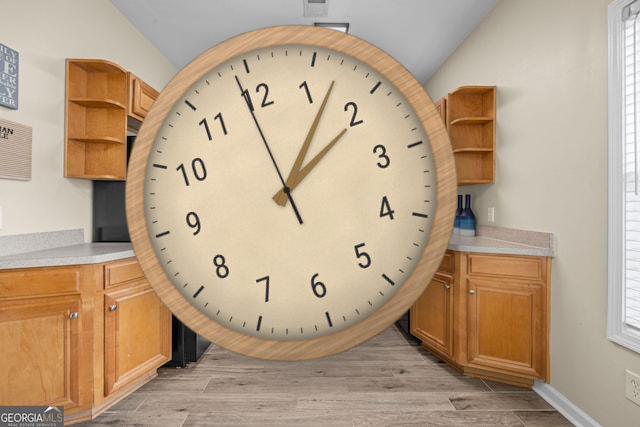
2:06:59
